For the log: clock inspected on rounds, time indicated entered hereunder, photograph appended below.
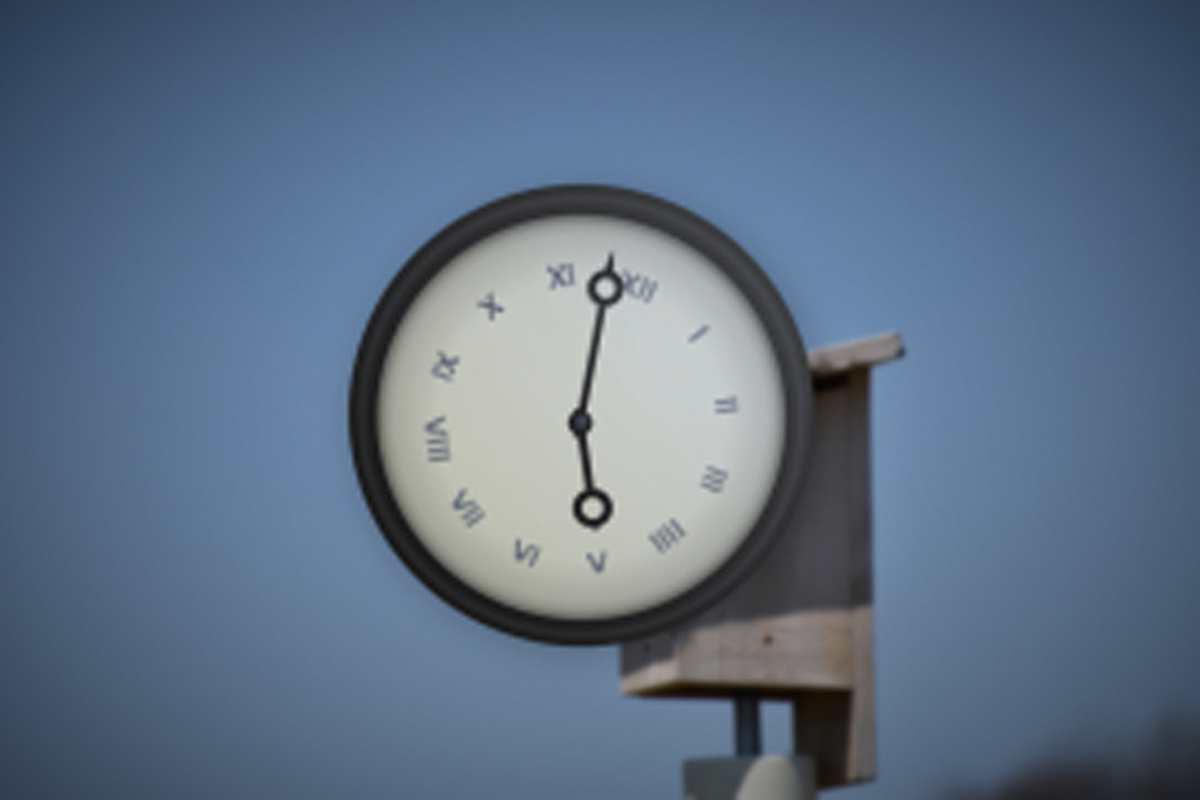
4:58
